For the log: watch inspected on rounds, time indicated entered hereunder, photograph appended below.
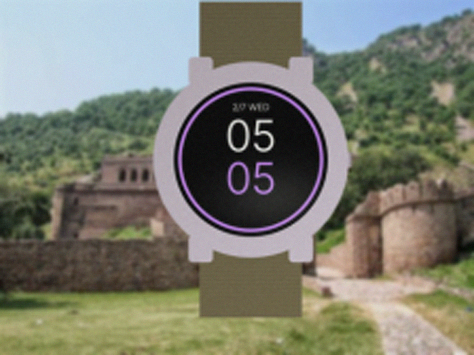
5:05
